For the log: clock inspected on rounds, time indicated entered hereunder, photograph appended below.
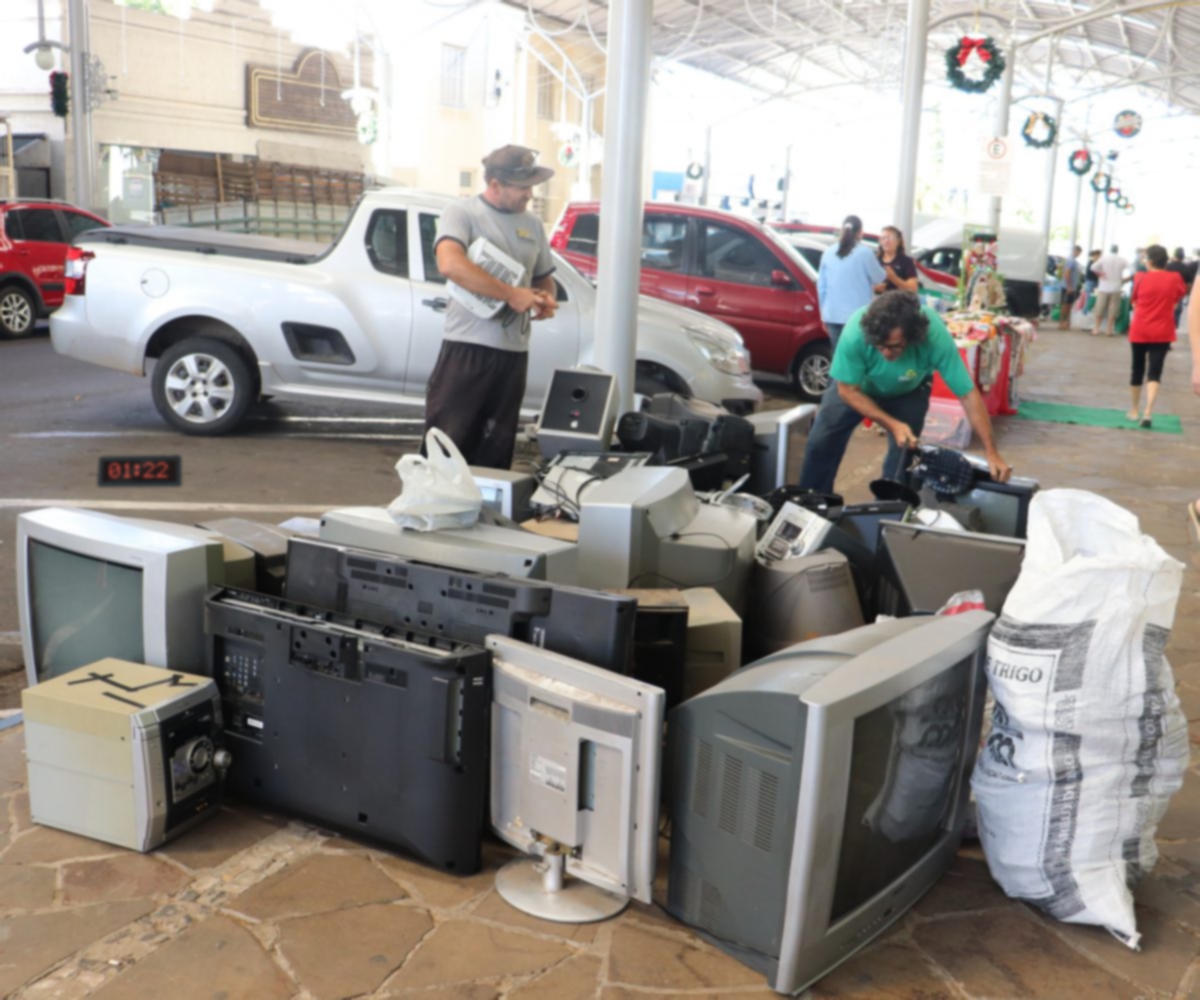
1:22
